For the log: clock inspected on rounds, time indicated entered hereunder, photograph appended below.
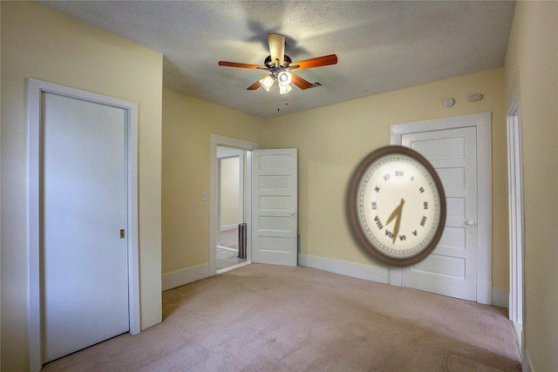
7:33
